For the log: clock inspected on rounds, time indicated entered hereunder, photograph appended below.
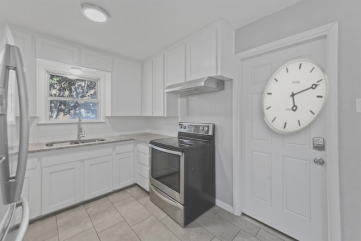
5:11
